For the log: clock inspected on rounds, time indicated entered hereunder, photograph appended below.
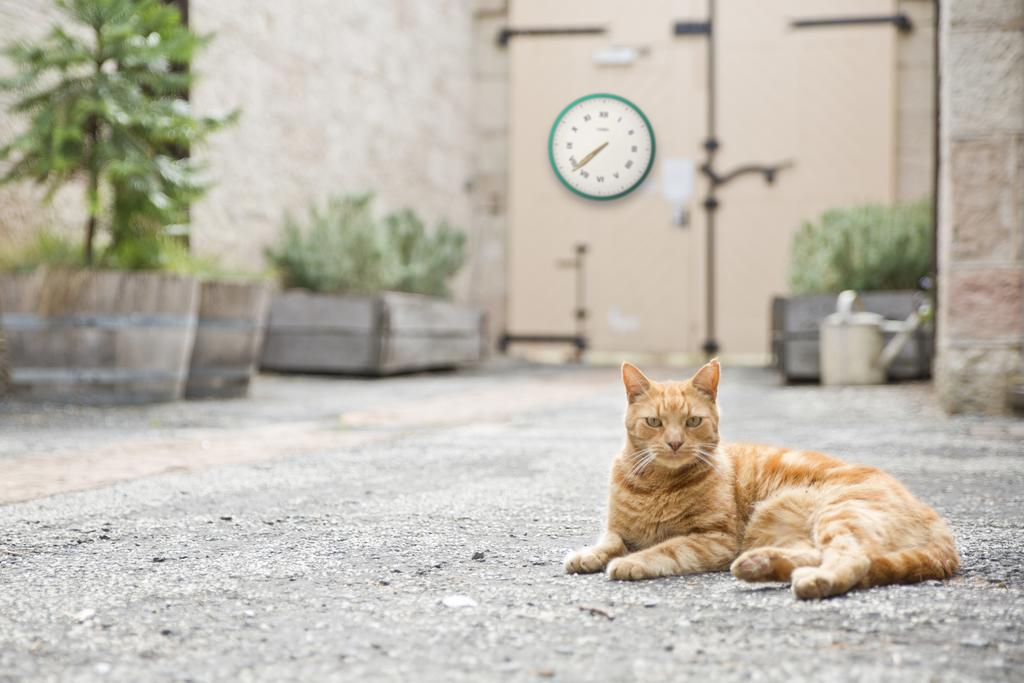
7:38
